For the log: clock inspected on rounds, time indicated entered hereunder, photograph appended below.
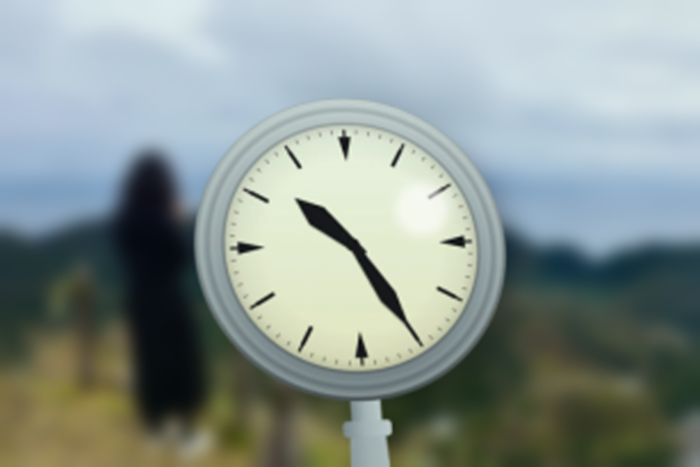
10:25
